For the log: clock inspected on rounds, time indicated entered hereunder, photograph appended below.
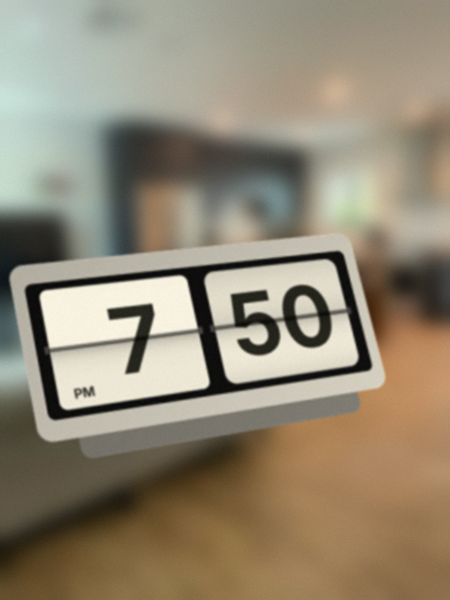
7:50
